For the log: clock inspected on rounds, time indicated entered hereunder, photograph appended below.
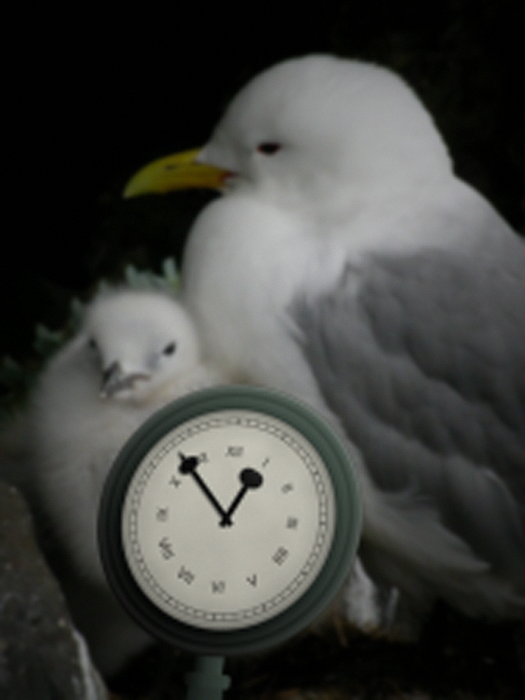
12:53
